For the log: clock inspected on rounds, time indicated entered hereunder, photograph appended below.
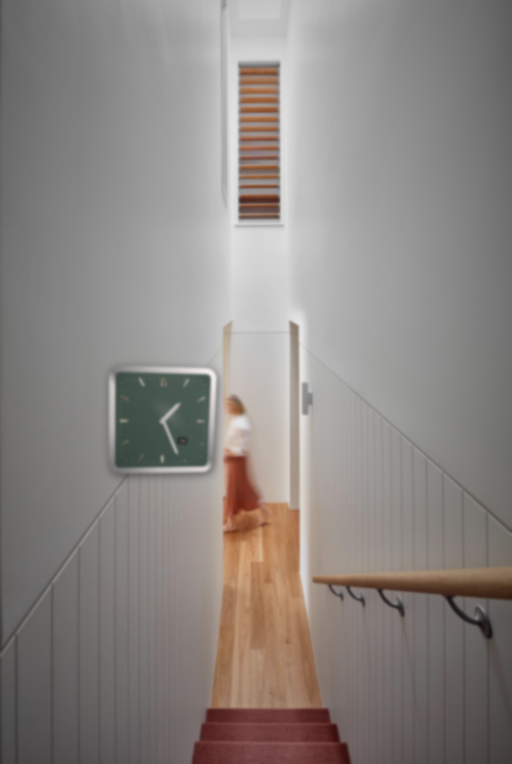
1:26
